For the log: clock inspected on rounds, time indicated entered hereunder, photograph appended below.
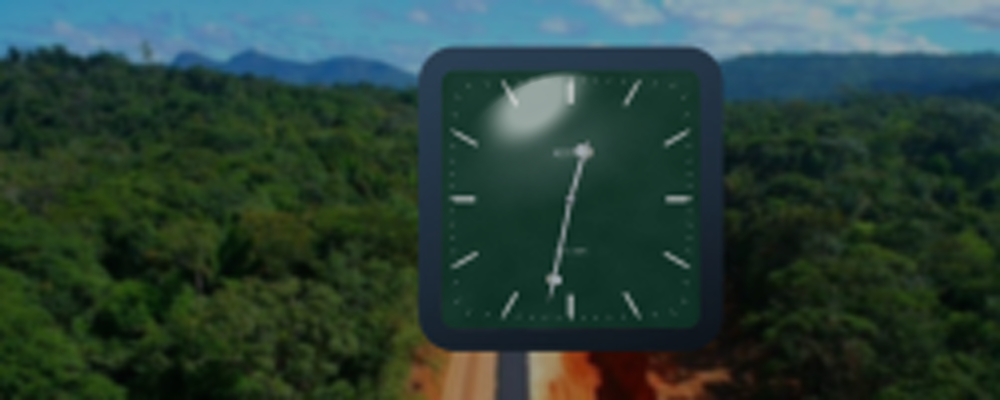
12:32
